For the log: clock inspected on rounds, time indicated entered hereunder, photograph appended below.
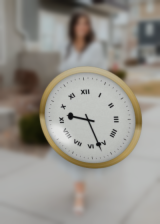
9:27
